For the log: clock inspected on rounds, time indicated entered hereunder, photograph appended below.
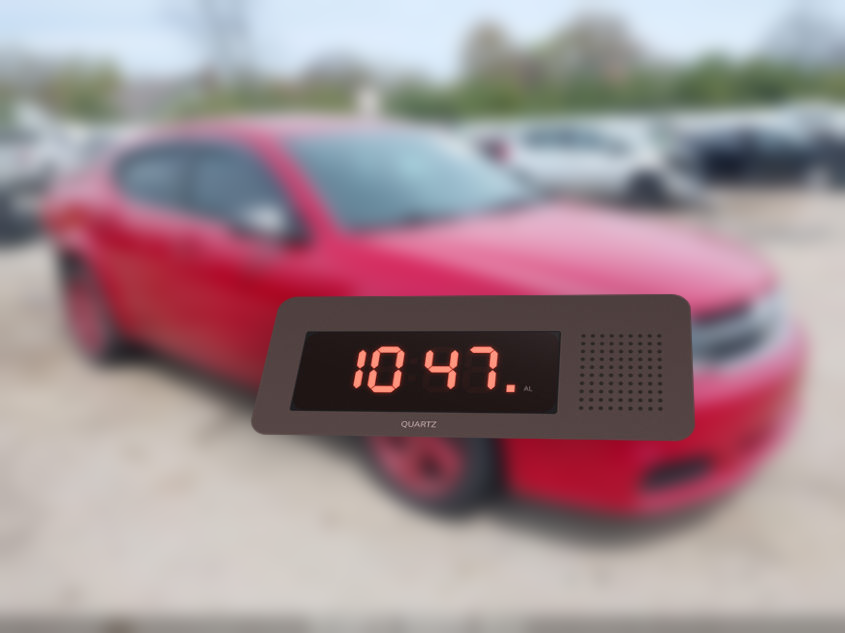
10:47
